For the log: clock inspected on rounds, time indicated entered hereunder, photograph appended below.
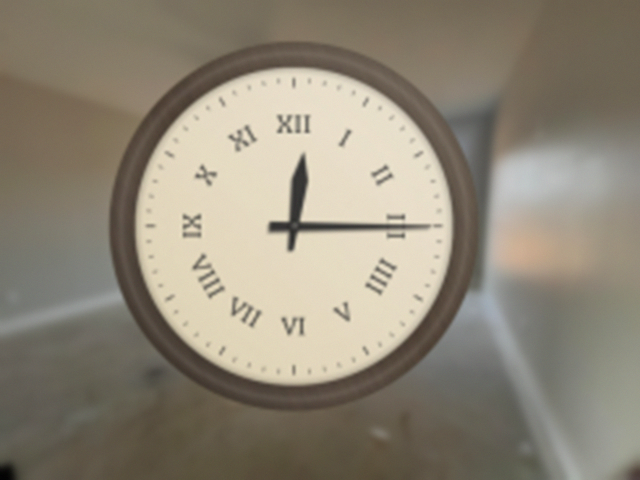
12:15
